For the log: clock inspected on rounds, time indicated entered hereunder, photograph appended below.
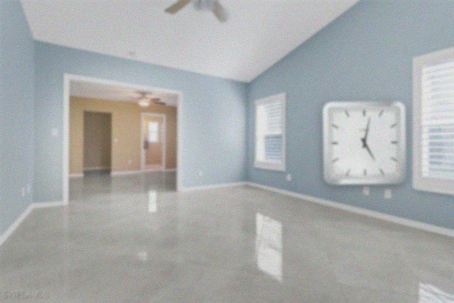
5:02
